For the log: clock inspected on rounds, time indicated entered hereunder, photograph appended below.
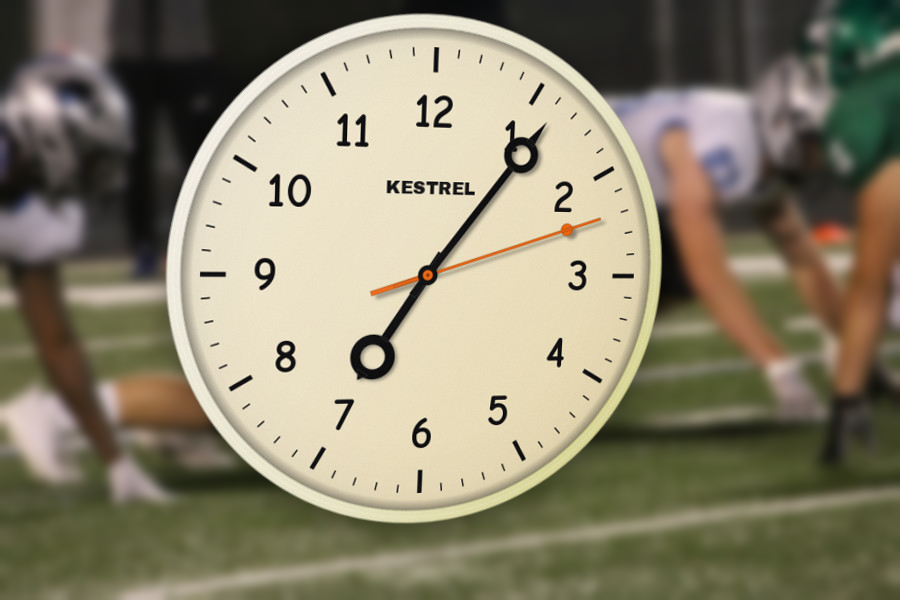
7:06:12
